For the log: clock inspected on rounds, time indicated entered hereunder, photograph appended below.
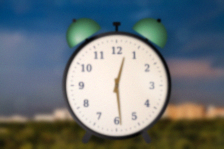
12:29
